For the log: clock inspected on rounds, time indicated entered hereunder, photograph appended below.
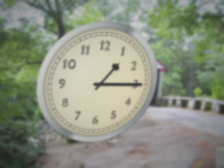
1:15
